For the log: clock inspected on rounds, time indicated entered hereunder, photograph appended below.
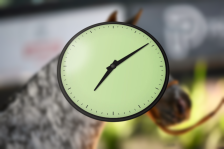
7:09
